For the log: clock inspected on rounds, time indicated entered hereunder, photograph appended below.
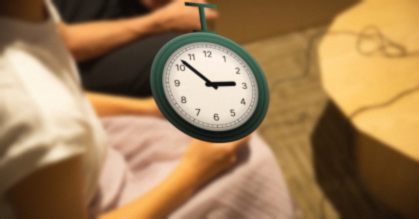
2:52
